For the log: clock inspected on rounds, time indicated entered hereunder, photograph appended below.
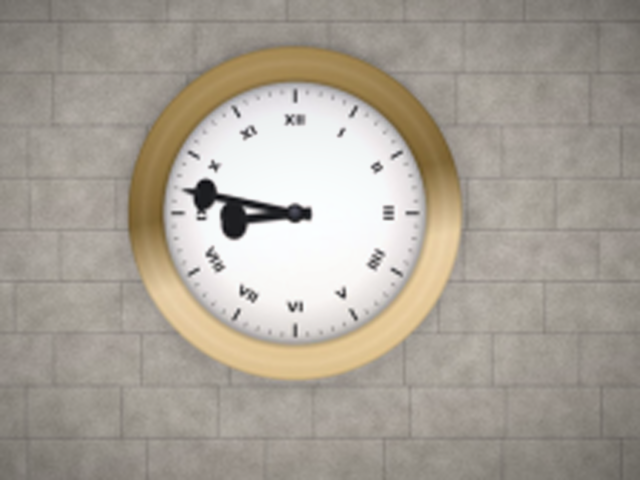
8:47
